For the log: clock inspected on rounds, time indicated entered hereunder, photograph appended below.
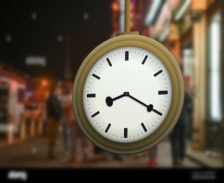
8:20
